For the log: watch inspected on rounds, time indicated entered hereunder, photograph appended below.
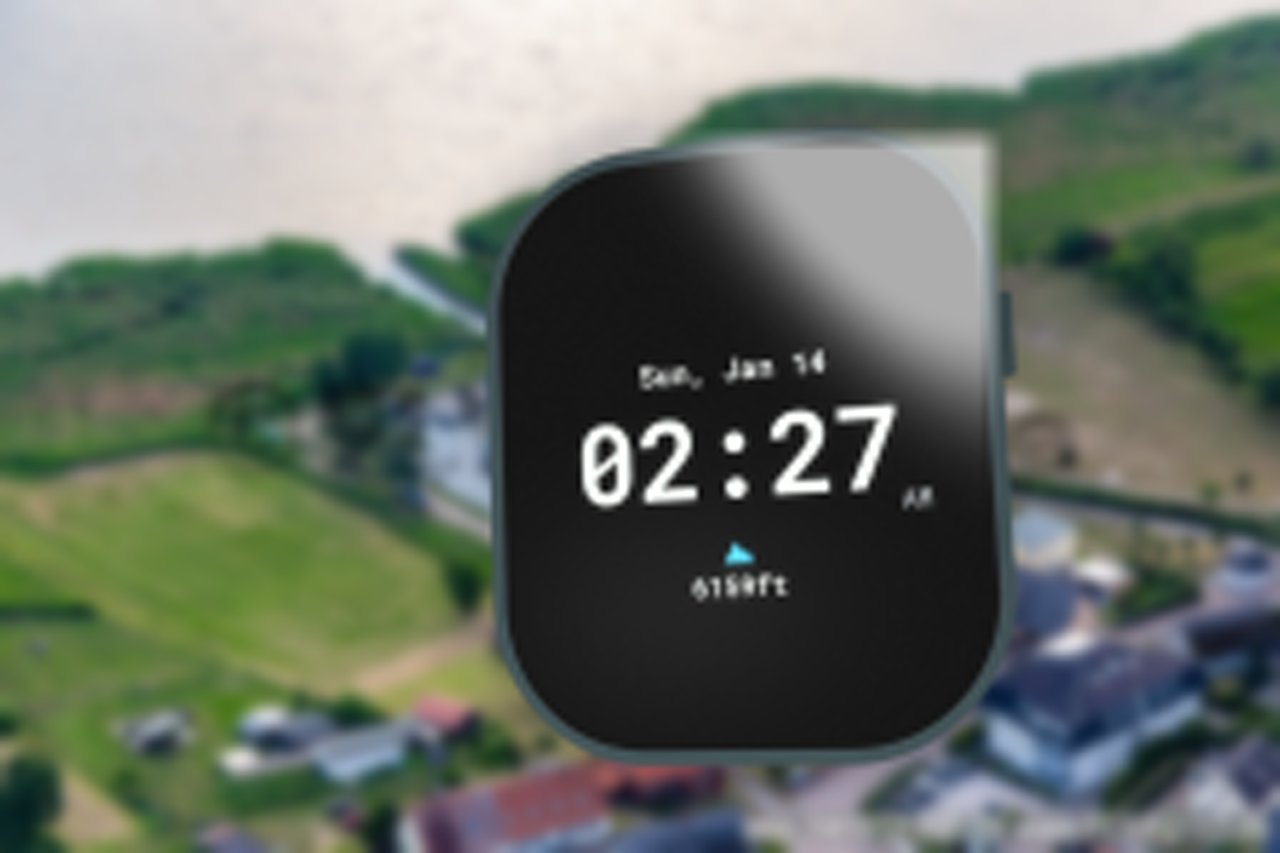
2:27
